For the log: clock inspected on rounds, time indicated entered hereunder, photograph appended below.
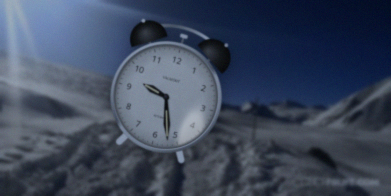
9:27
